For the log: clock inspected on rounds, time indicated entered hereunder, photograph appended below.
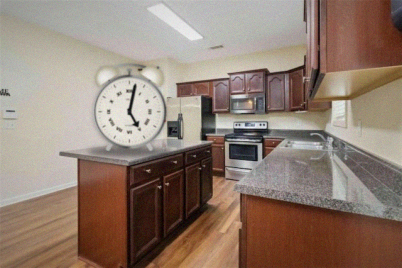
5:02
